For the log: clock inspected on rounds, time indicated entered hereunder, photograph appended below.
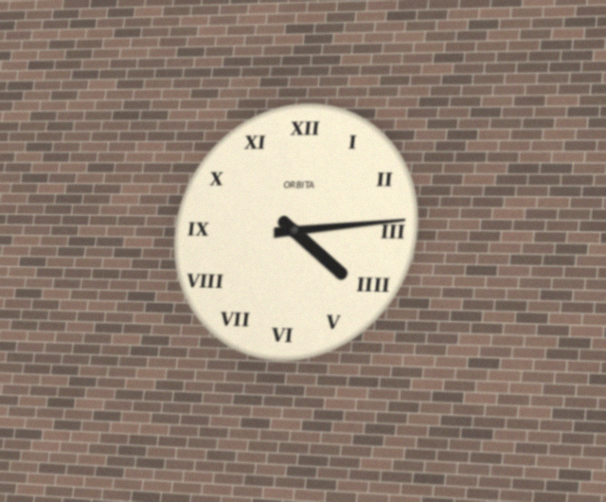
4:14
